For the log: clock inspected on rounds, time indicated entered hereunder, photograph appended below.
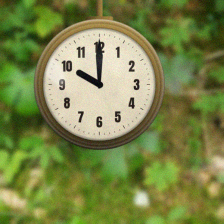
10:00
